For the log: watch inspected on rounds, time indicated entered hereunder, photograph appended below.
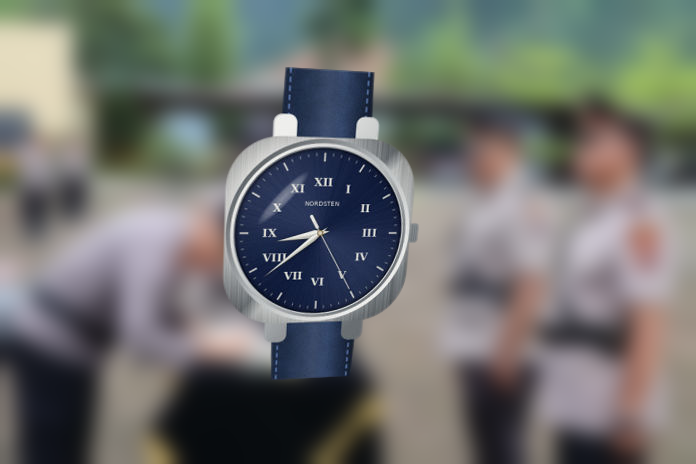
8:38:25
